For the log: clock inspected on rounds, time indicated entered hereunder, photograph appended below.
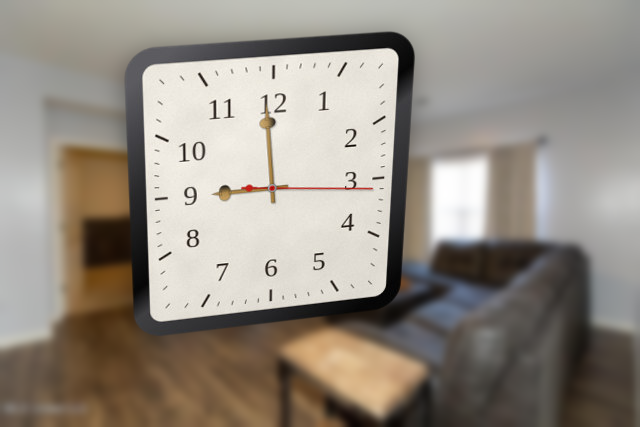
8:59:16
